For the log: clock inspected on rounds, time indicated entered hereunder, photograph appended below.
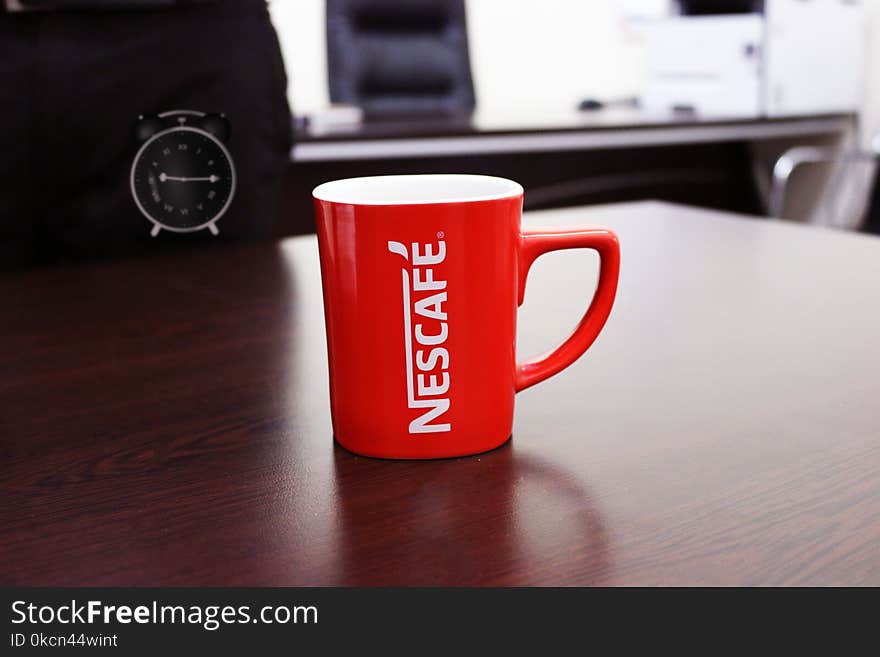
9:15
